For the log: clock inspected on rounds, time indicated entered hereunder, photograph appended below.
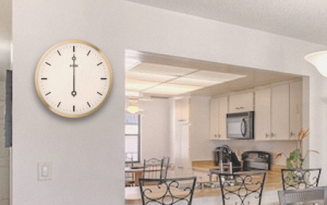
6:00
